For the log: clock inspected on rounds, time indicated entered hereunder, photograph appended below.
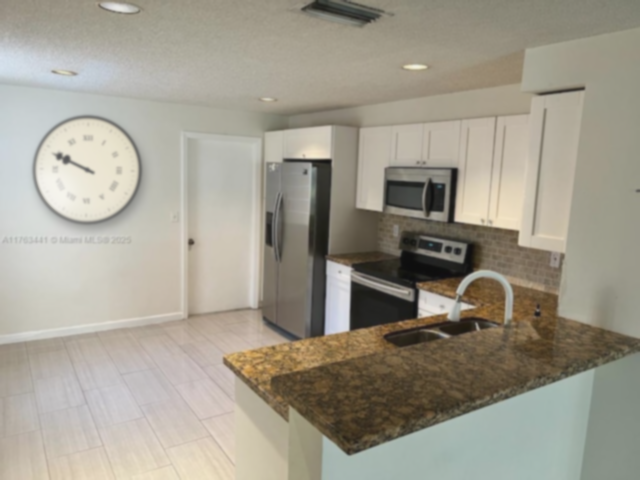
9:49
